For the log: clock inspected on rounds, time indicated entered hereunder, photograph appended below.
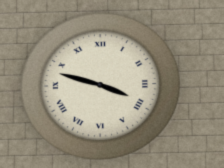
3:48
